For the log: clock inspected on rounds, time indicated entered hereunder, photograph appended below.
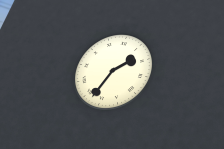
1:33
